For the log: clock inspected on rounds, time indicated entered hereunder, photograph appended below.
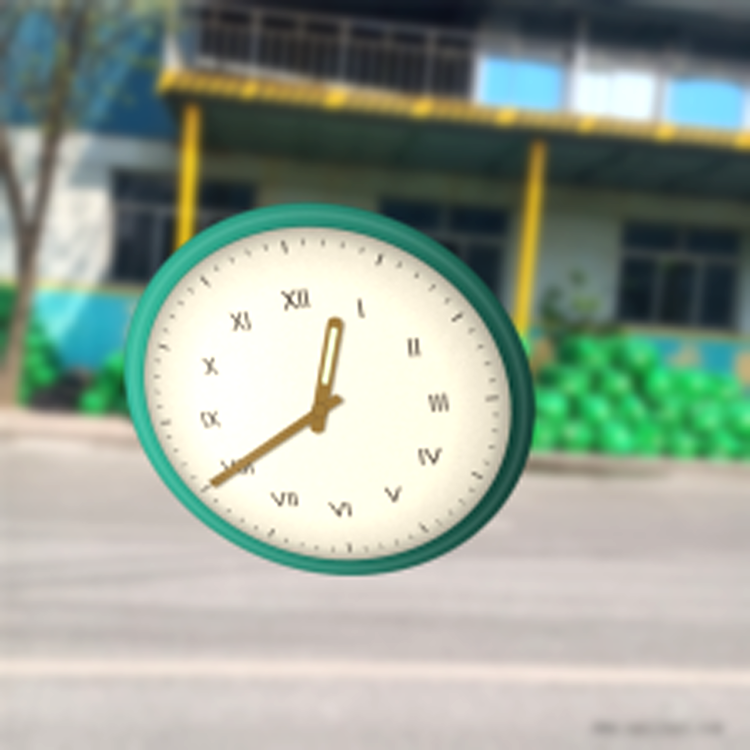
12:40
